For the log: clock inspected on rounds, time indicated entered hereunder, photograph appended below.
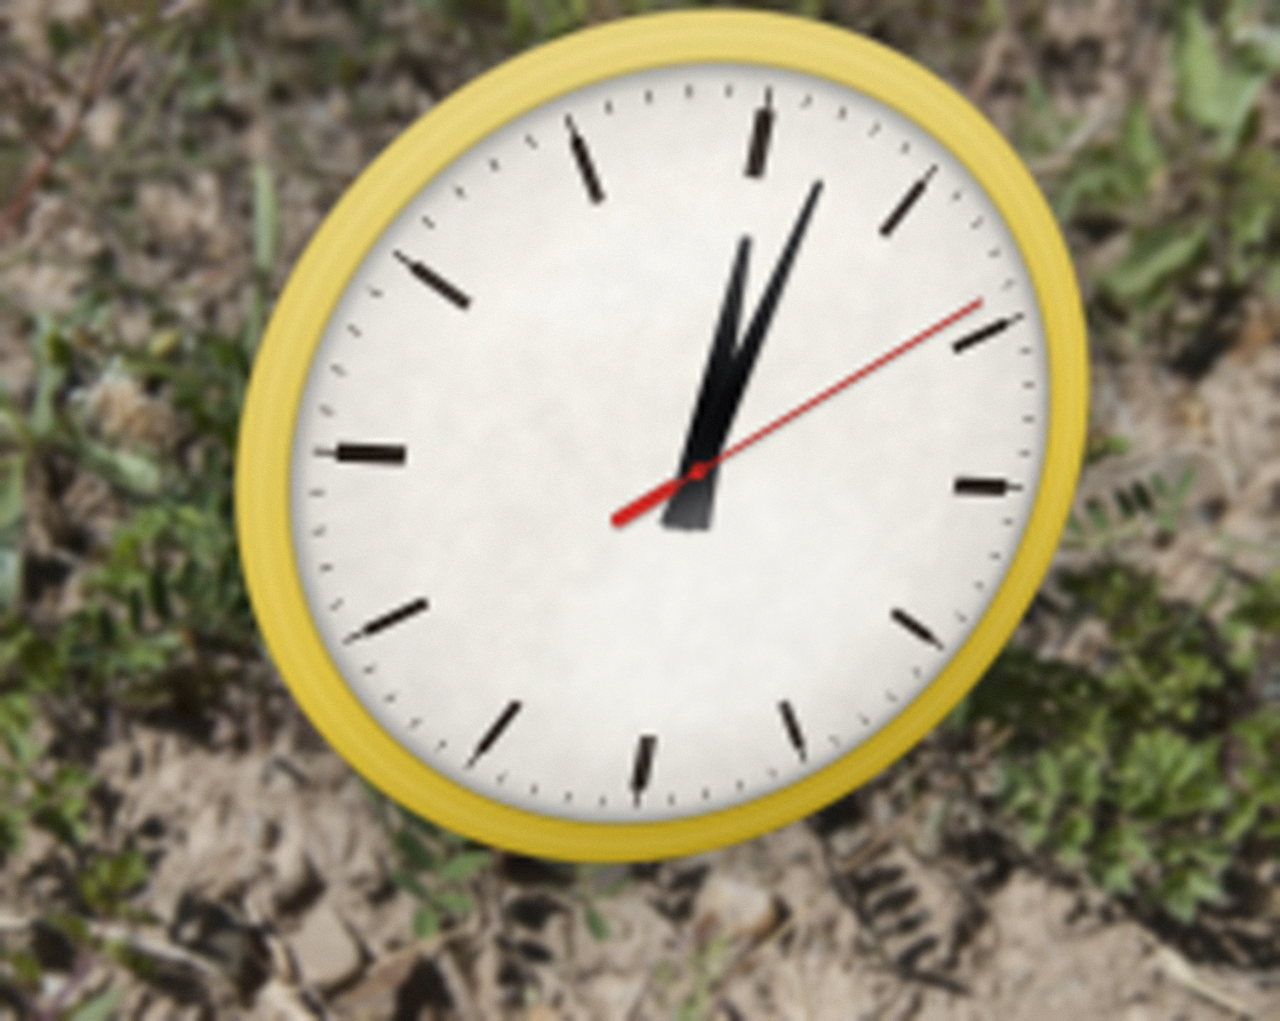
12:02:09
